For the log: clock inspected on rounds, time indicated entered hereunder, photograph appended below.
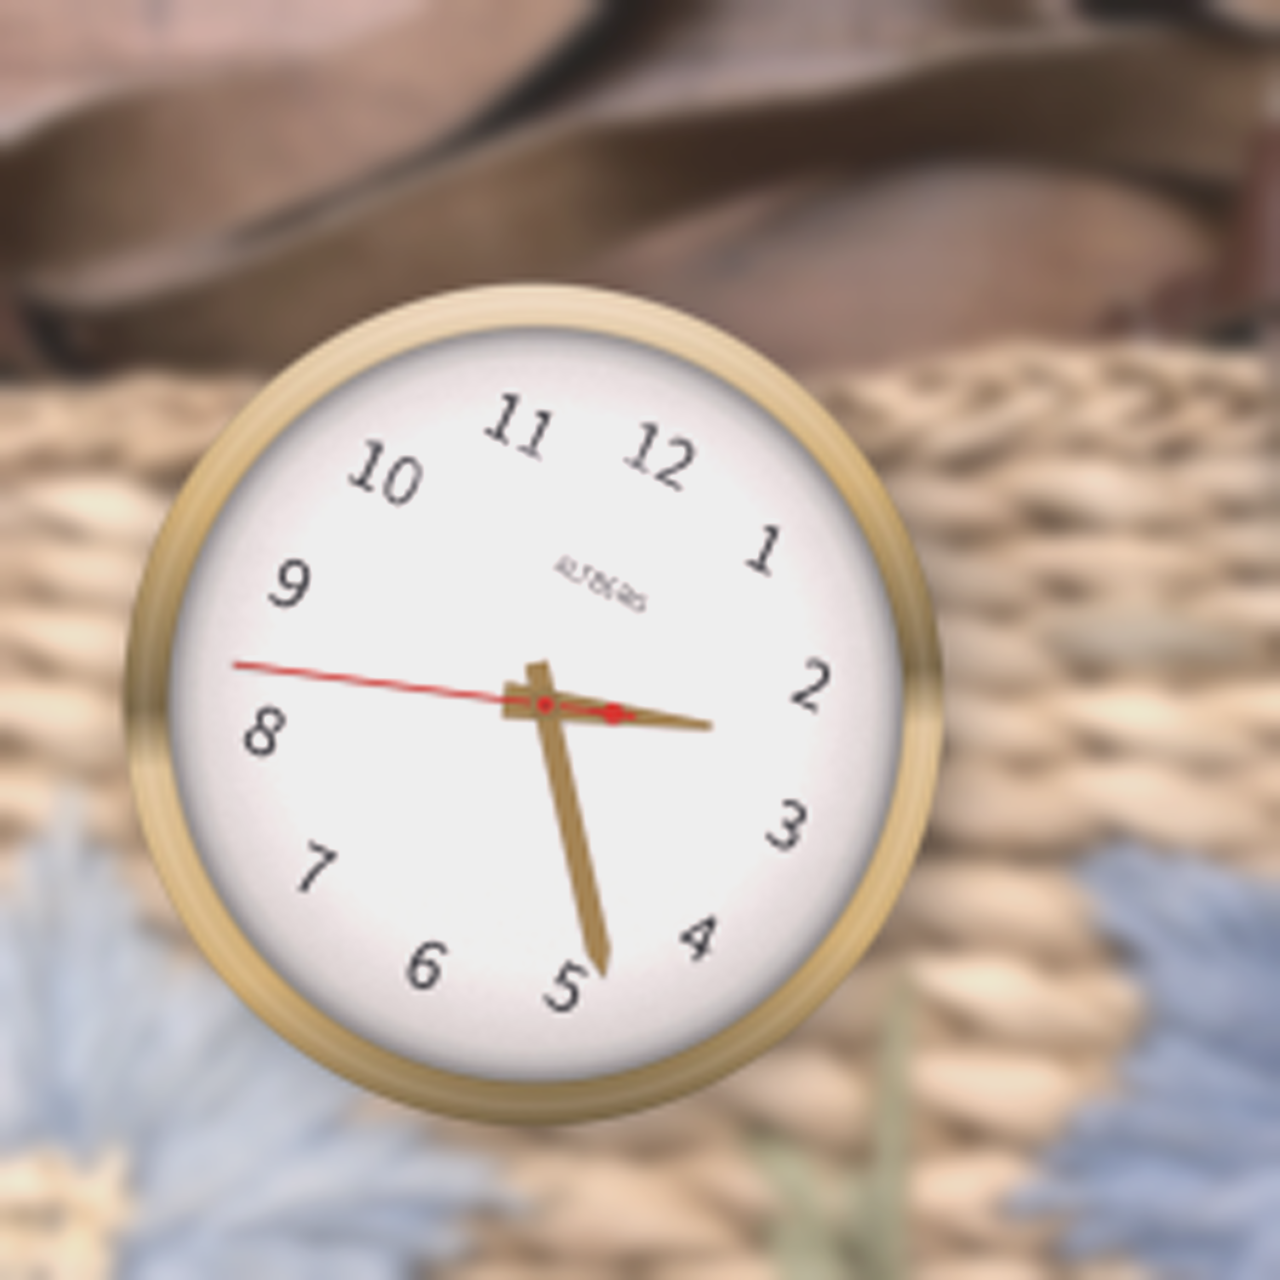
2:23:42
